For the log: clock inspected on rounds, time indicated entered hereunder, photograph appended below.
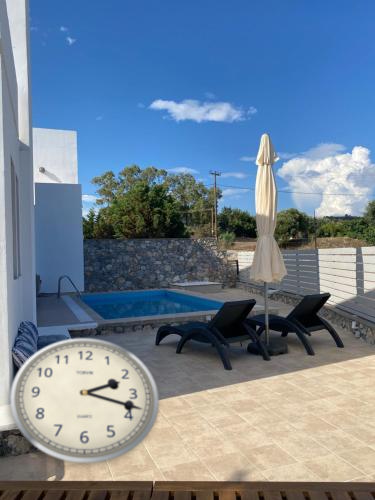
2:18
